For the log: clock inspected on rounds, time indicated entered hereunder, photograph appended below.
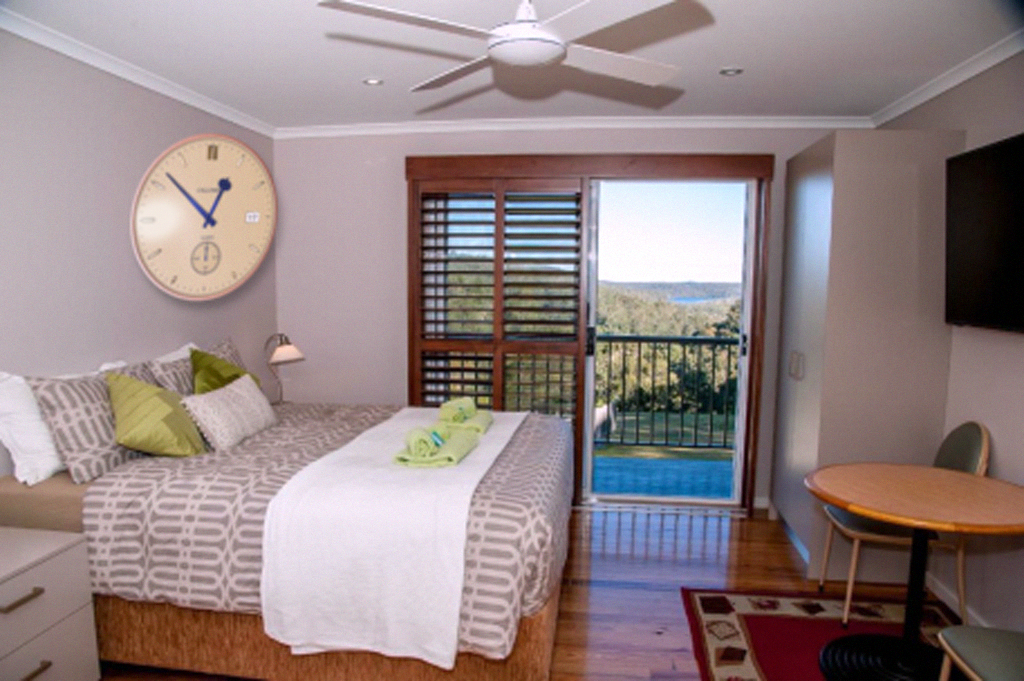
12:52
